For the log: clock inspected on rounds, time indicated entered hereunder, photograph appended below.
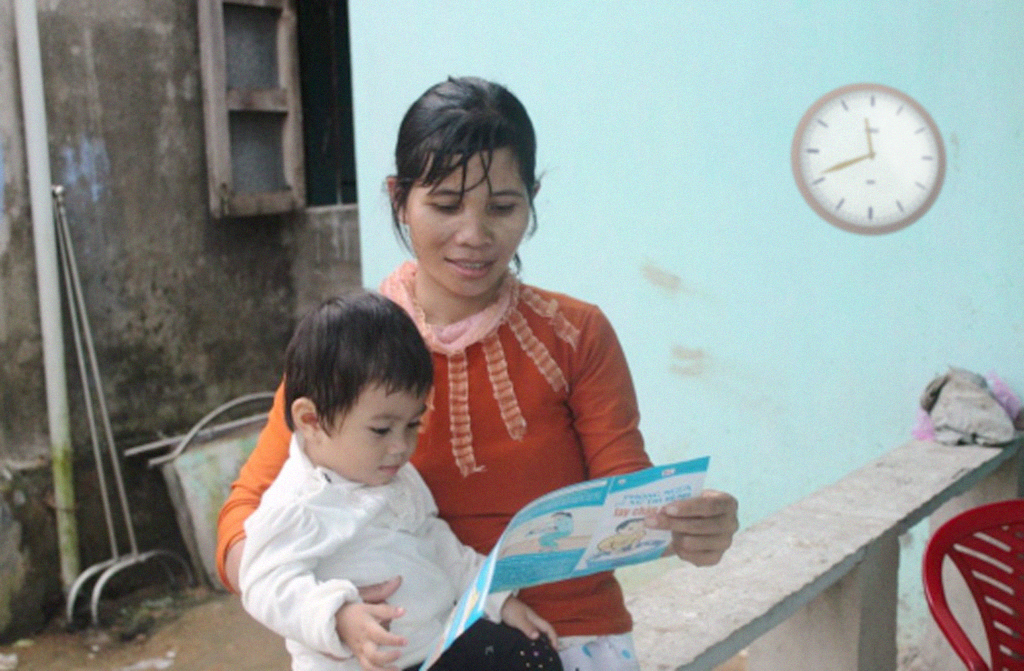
11:41
